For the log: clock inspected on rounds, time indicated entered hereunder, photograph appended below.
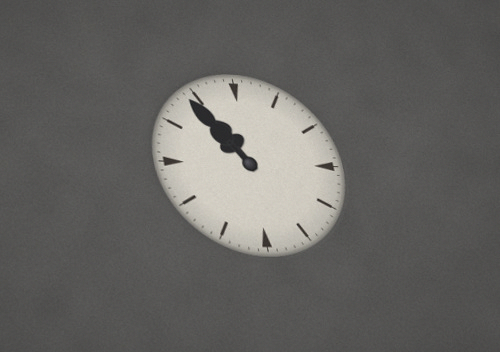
10:54
